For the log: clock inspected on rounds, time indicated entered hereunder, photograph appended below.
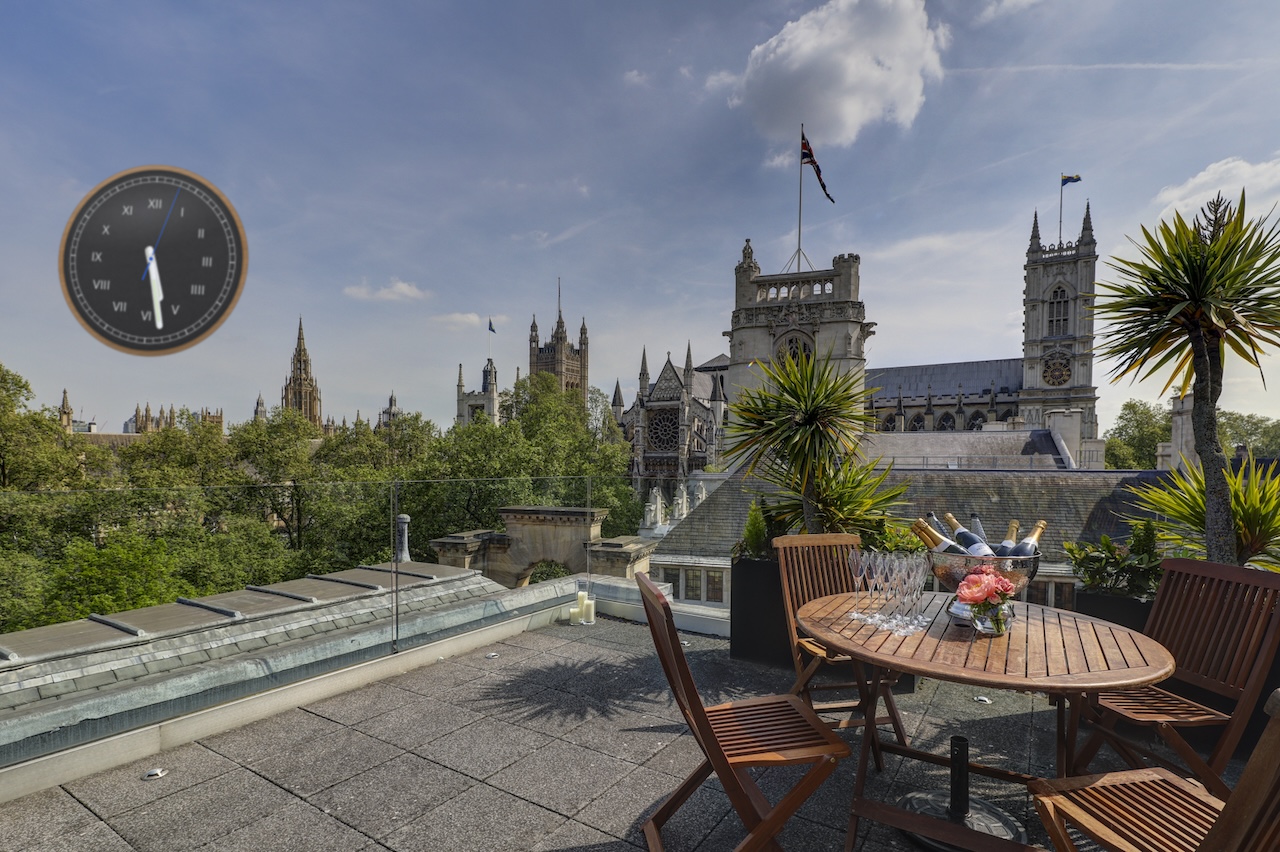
5:28:03
